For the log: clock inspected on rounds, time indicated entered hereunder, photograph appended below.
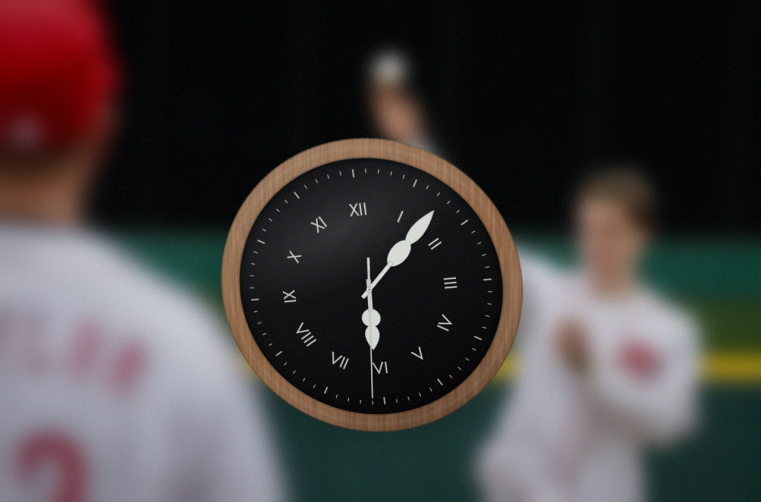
6:07:31
